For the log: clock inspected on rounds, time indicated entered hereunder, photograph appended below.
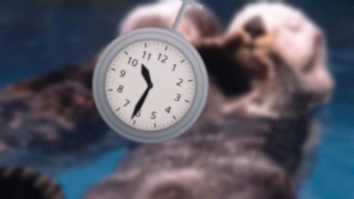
10:31
